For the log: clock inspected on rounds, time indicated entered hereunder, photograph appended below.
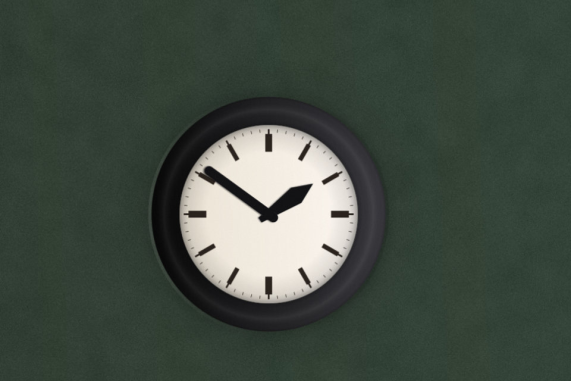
1:51
